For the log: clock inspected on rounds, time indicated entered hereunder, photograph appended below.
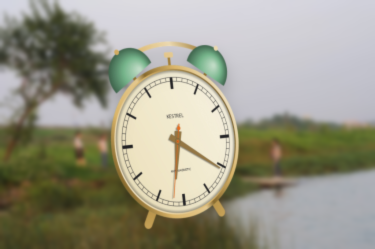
6:20:32
